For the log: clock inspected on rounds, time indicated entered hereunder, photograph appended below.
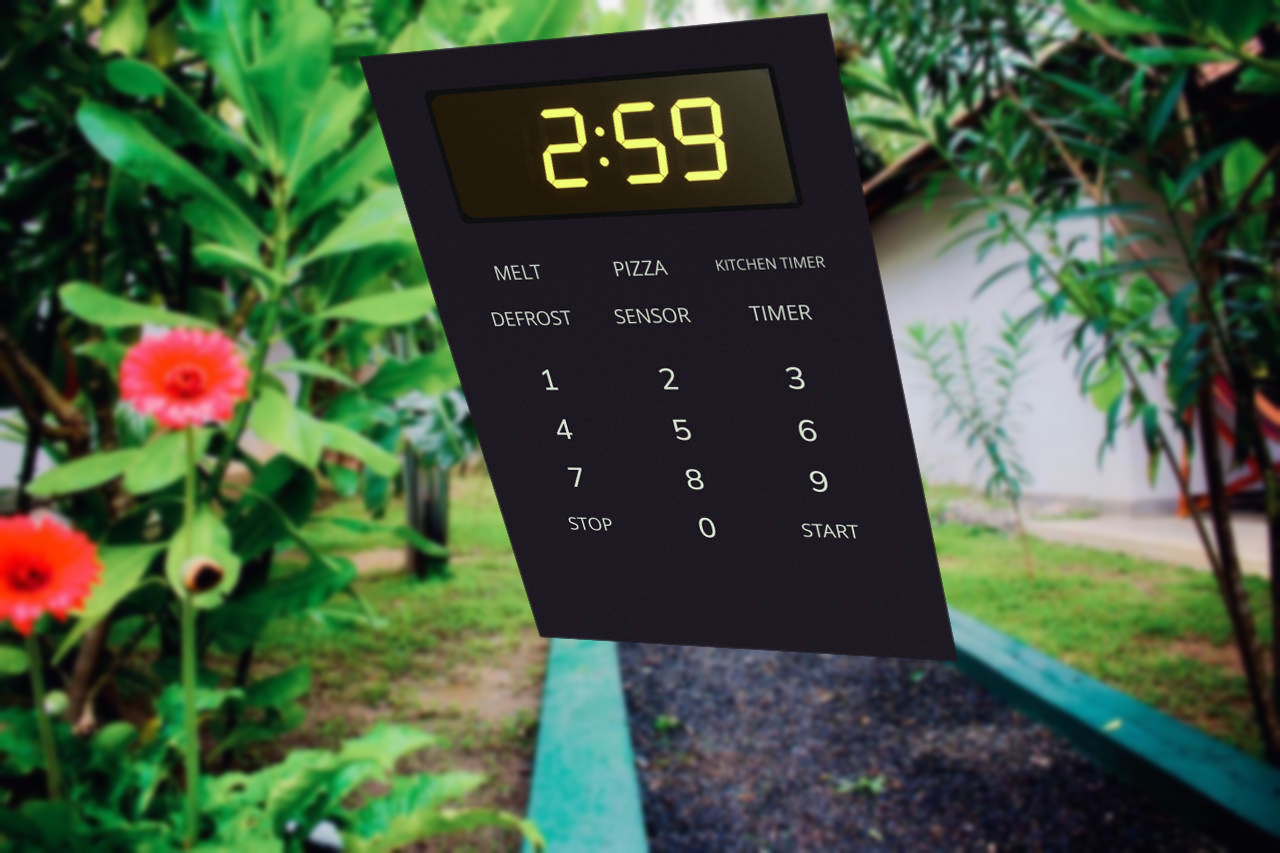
2:59
